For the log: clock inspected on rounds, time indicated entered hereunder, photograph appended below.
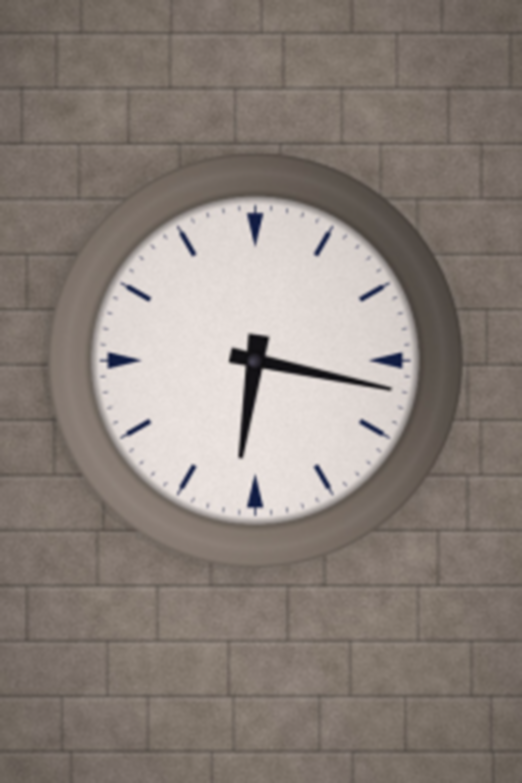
6:17
